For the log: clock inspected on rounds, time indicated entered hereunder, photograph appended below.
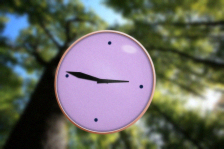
2:46
